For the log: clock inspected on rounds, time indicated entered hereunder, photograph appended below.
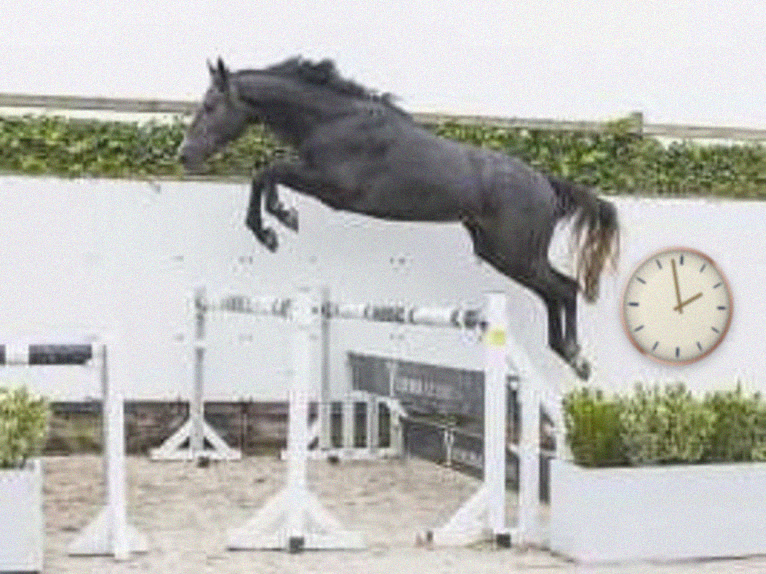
1:58
